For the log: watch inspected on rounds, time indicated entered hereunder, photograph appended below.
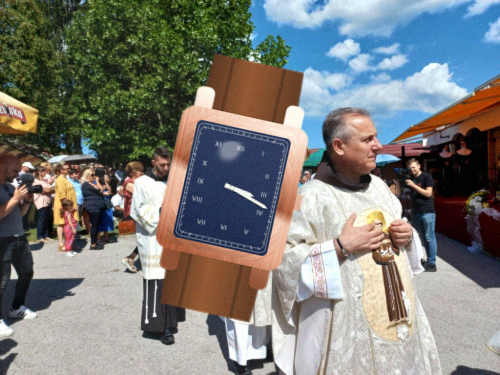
3:18
